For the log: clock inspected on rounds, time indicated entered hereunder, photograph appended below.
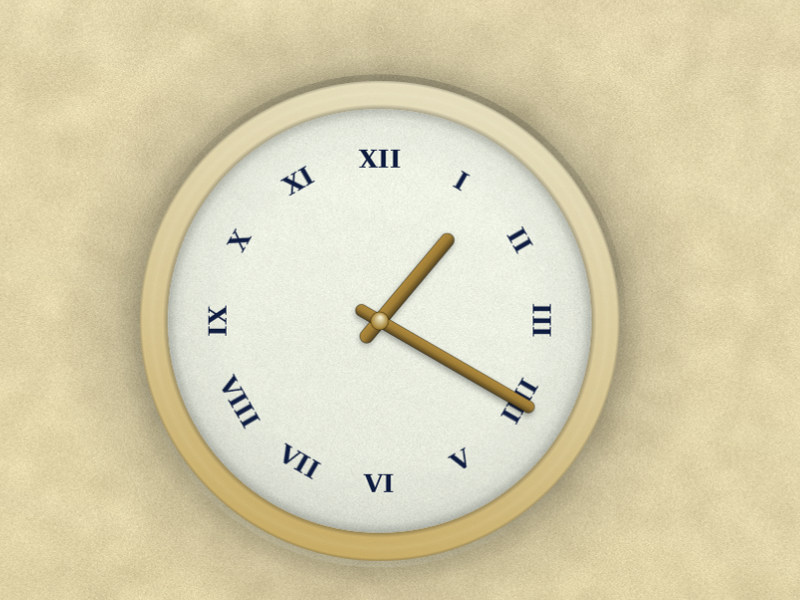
1:20
